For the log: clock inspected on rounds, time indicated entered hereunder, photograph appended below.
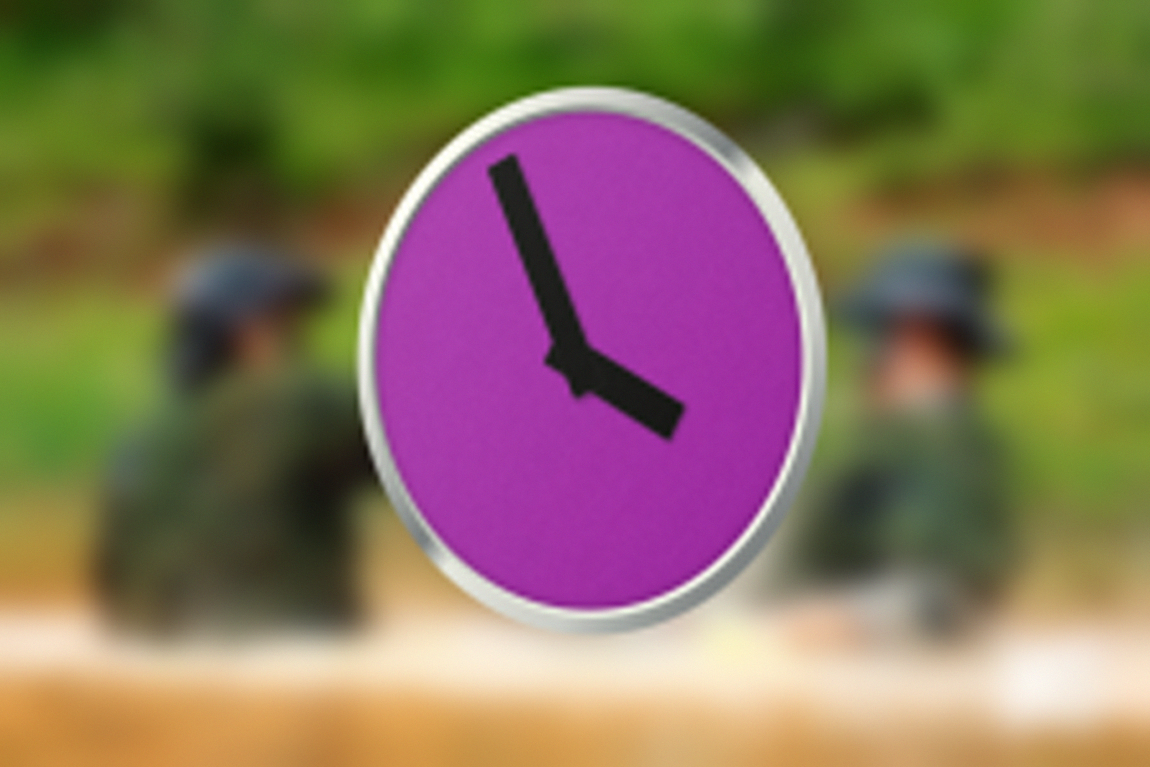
3:56
